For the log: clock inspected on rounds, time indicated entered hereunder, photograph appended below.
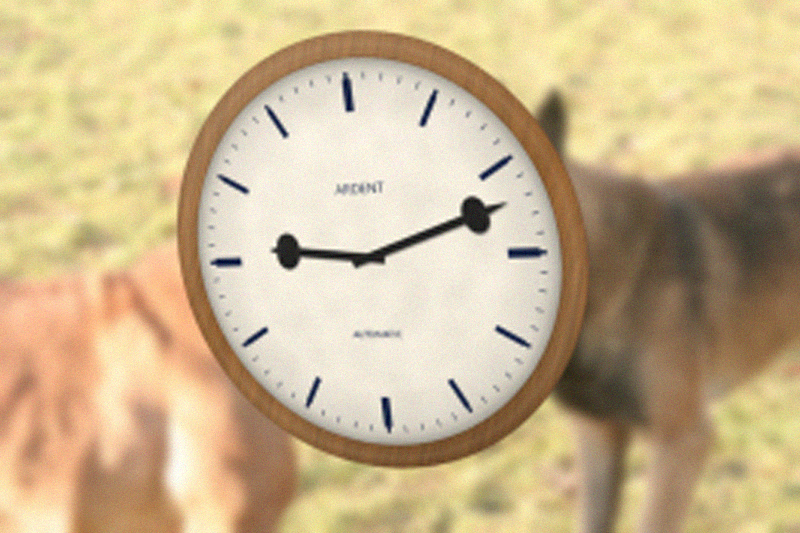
9:12
